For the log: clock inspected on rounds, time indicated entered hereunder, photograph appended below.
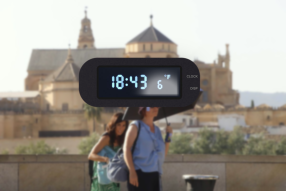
18:43
